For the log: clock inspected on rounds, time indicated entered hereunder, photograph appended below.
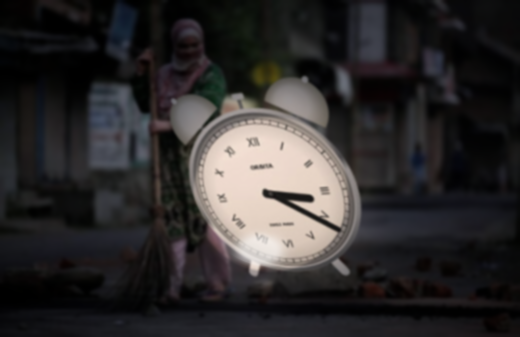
3:21
